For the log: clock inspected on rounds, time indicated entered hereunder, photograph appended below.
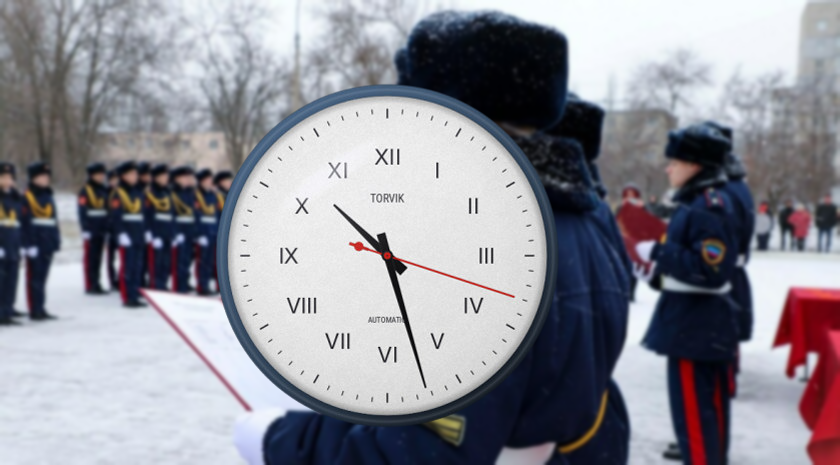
10:27:18
